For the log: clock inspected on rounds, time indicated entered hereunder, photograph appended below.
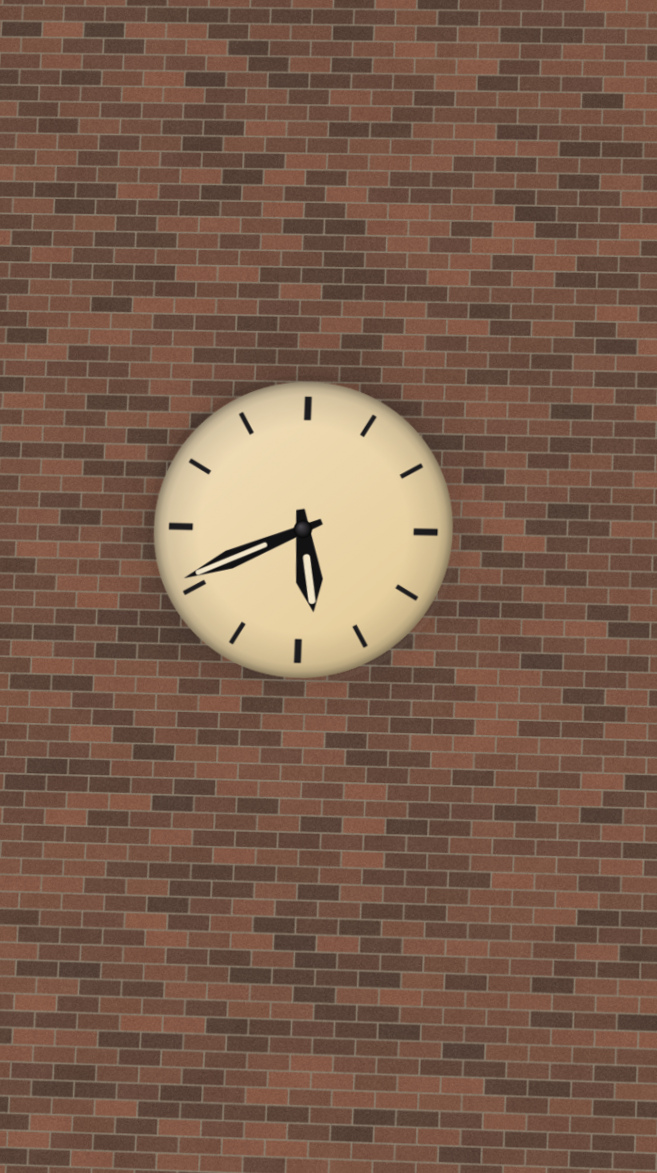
5:41
